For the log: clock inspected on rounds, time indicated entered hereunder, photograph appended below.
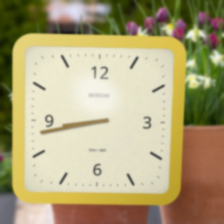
8:43
